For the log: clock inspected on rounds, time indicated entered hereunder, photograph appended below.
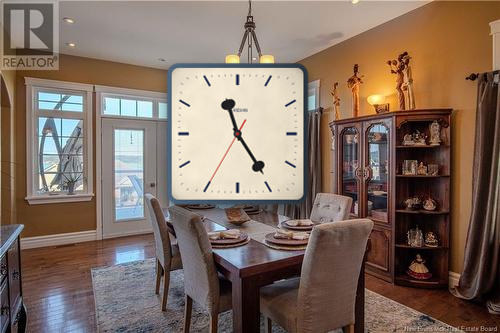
11:24:35
